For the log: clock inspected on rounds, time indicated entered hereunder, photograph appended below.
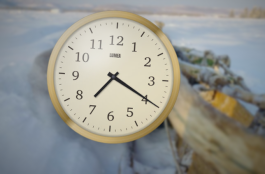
7:20
